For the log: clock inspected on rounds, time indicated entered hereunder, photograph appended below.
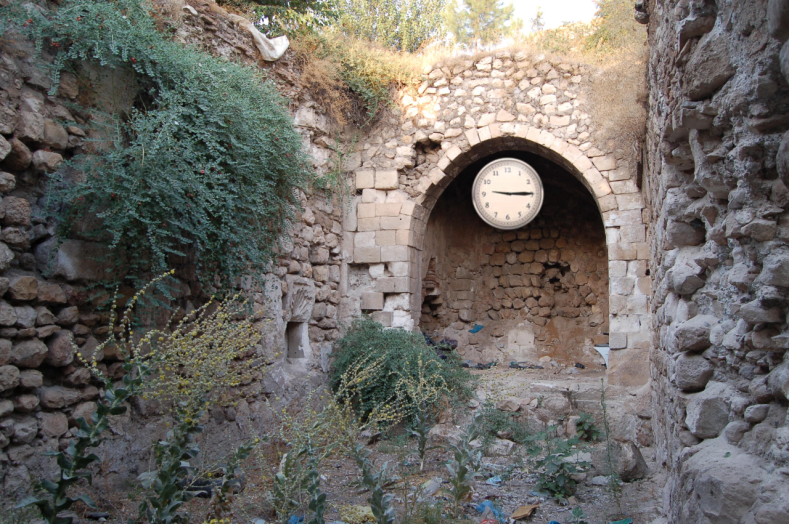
9:15
